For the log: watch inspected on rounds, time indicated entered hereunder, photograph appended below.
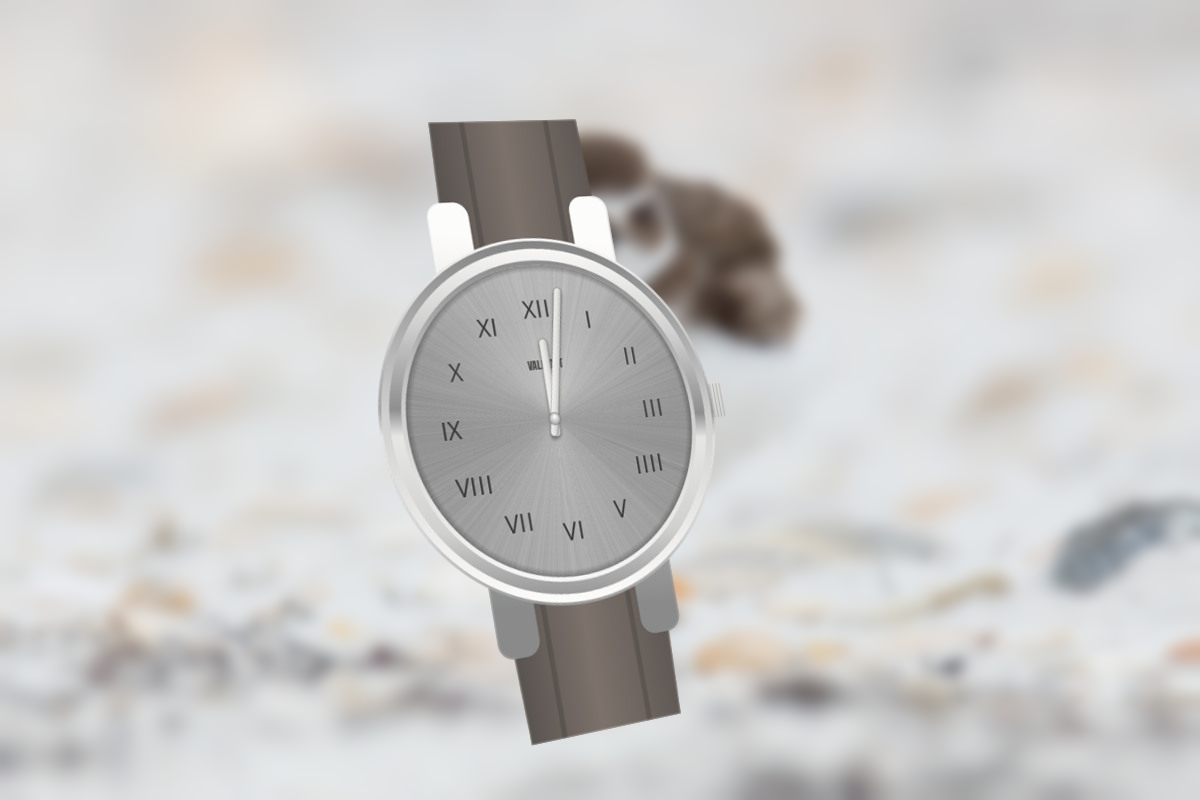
12:02
